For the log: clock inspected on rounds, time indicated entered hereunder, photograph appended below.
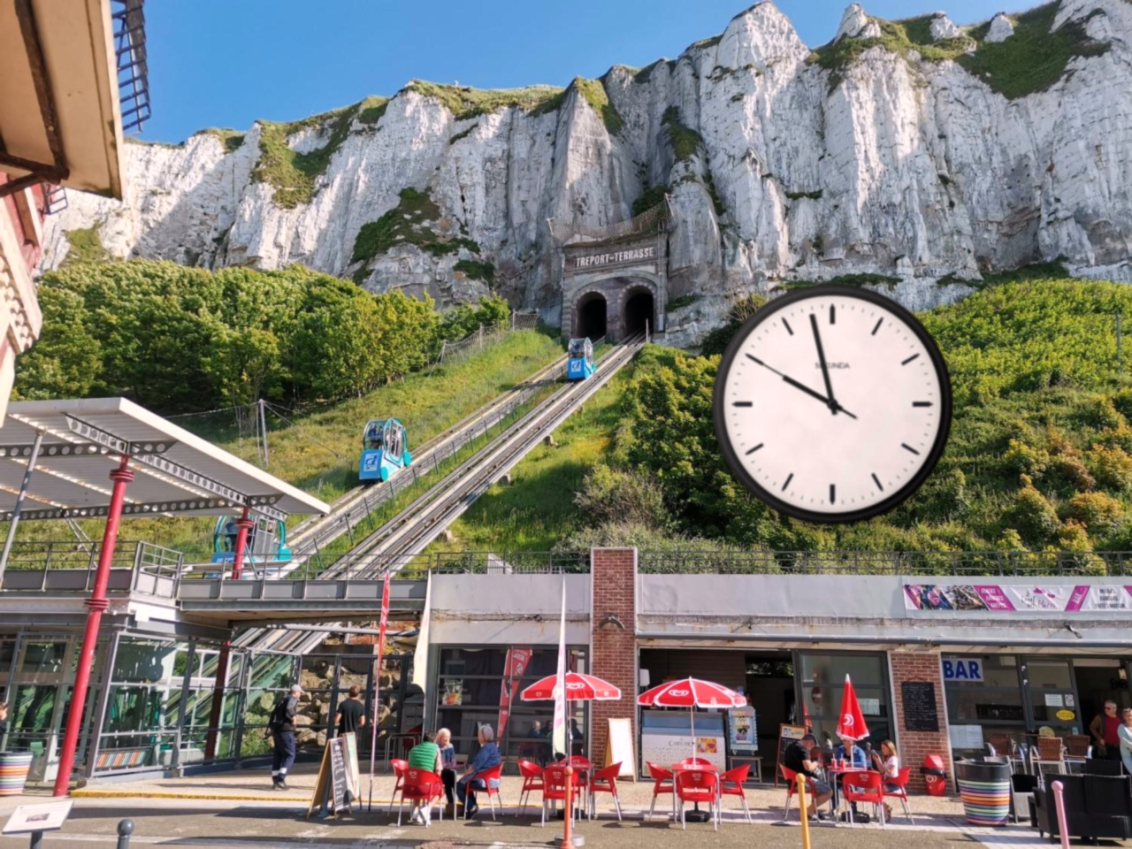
9:57:50
